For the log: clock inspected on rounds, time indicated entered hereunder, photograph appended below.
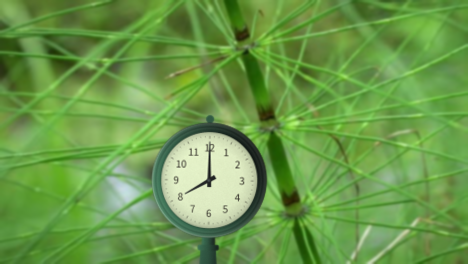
8:00
